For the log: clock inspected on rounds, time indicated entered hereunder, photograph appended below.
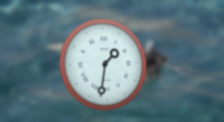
1:32
